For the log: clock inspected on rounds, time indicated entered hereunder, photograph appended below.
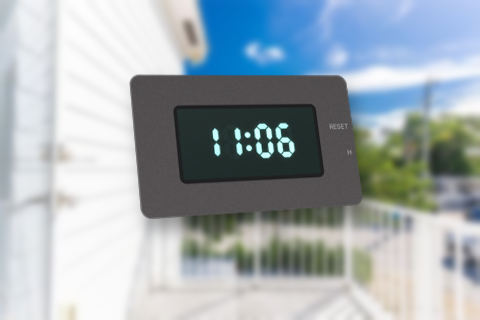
11:06
